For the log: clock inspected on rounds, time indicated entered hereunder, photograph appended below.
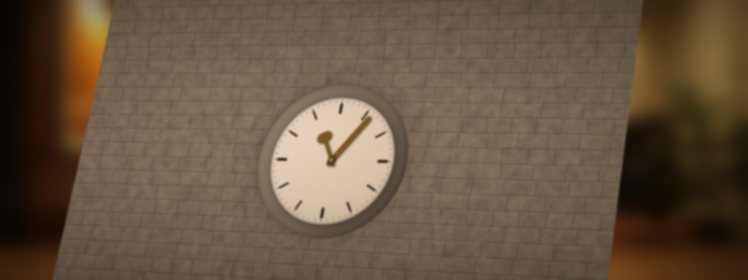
11:06
